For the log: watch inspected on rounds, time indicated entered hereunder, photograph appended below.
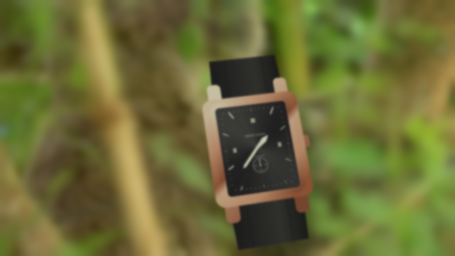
1:37
